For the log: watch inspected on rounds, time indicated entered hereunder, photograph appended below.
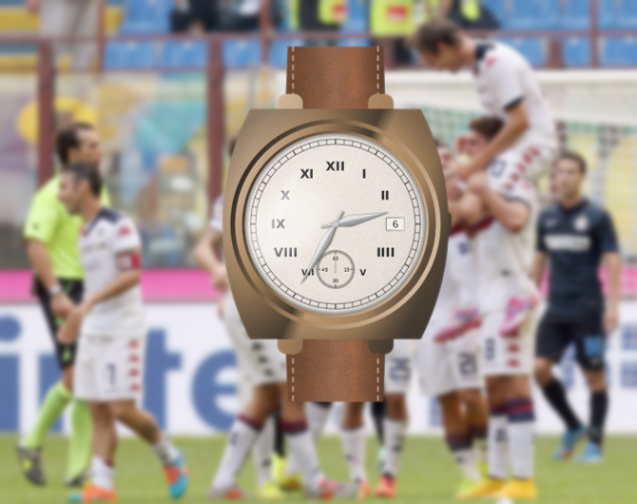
2:35
